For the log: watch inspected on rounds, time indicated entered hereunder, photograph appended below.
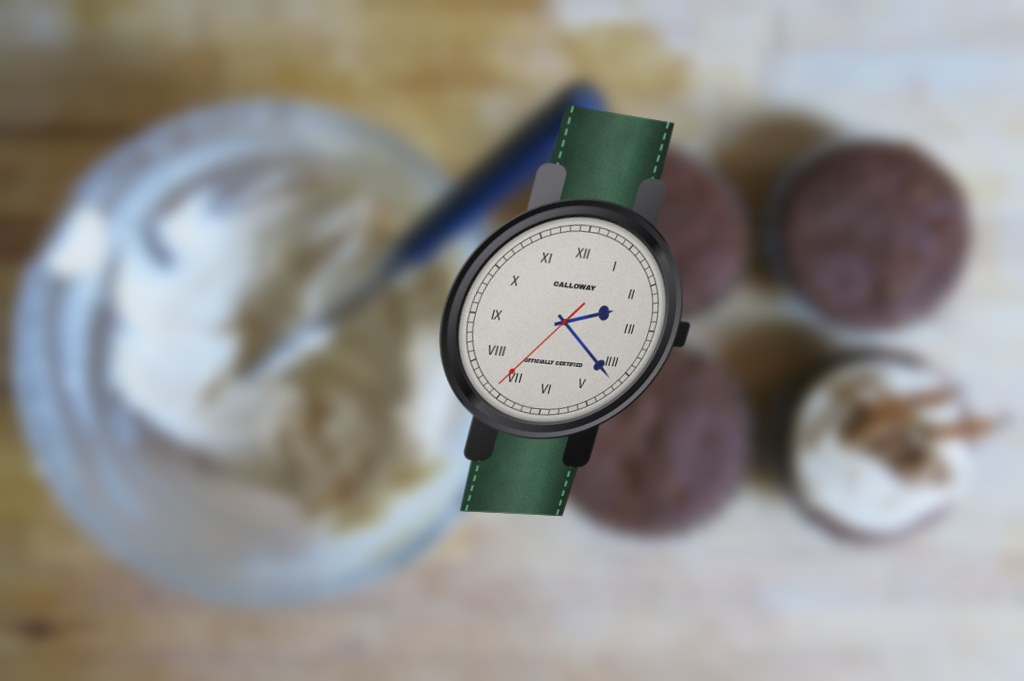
2:21:36
